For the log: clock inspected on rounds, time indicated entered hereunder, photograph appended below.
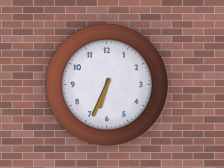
6:34
